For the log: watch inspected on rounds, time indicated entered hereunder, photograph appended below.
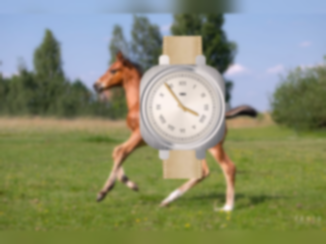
3:54
